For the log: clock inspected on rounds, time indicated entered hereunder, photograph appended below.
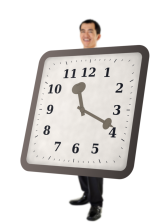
11:19
